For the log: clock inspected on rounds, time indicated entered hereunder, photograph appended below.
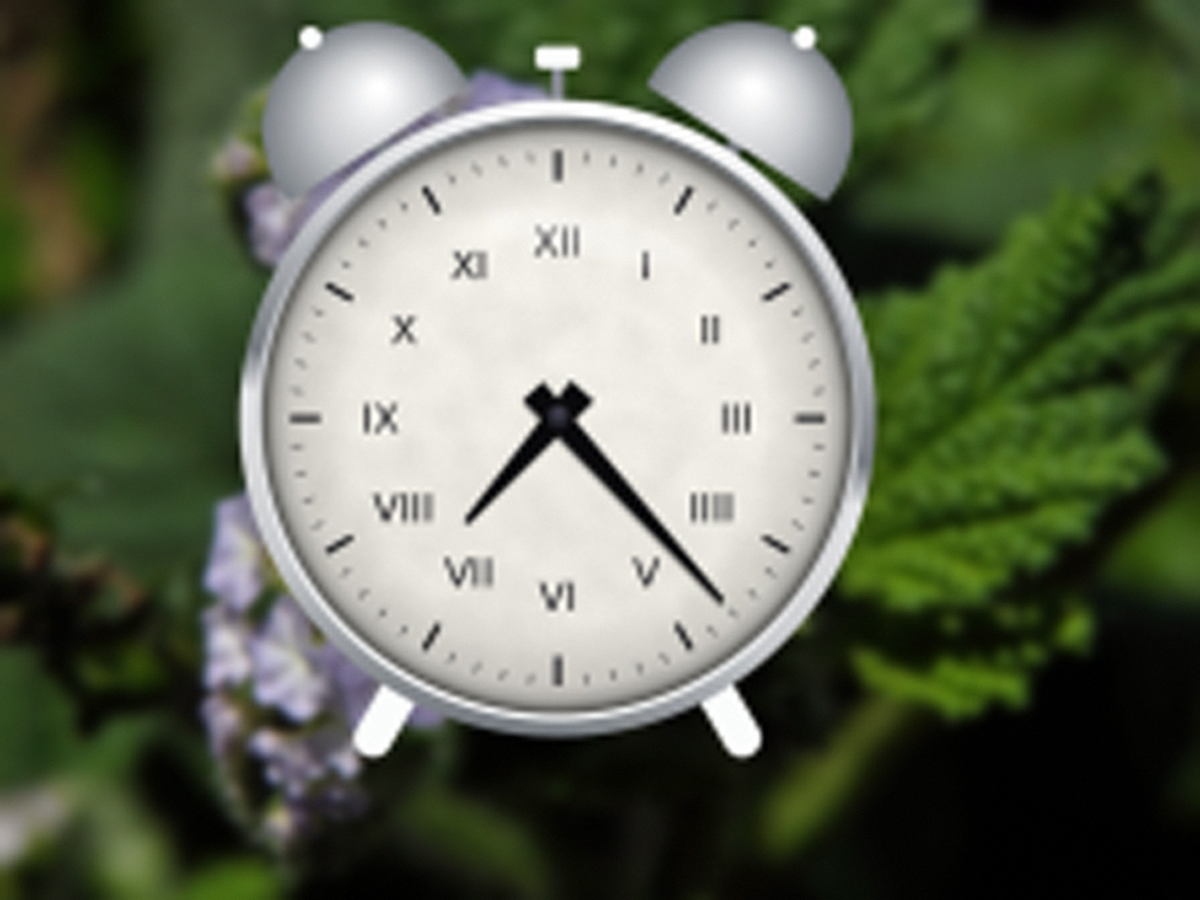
7:23
